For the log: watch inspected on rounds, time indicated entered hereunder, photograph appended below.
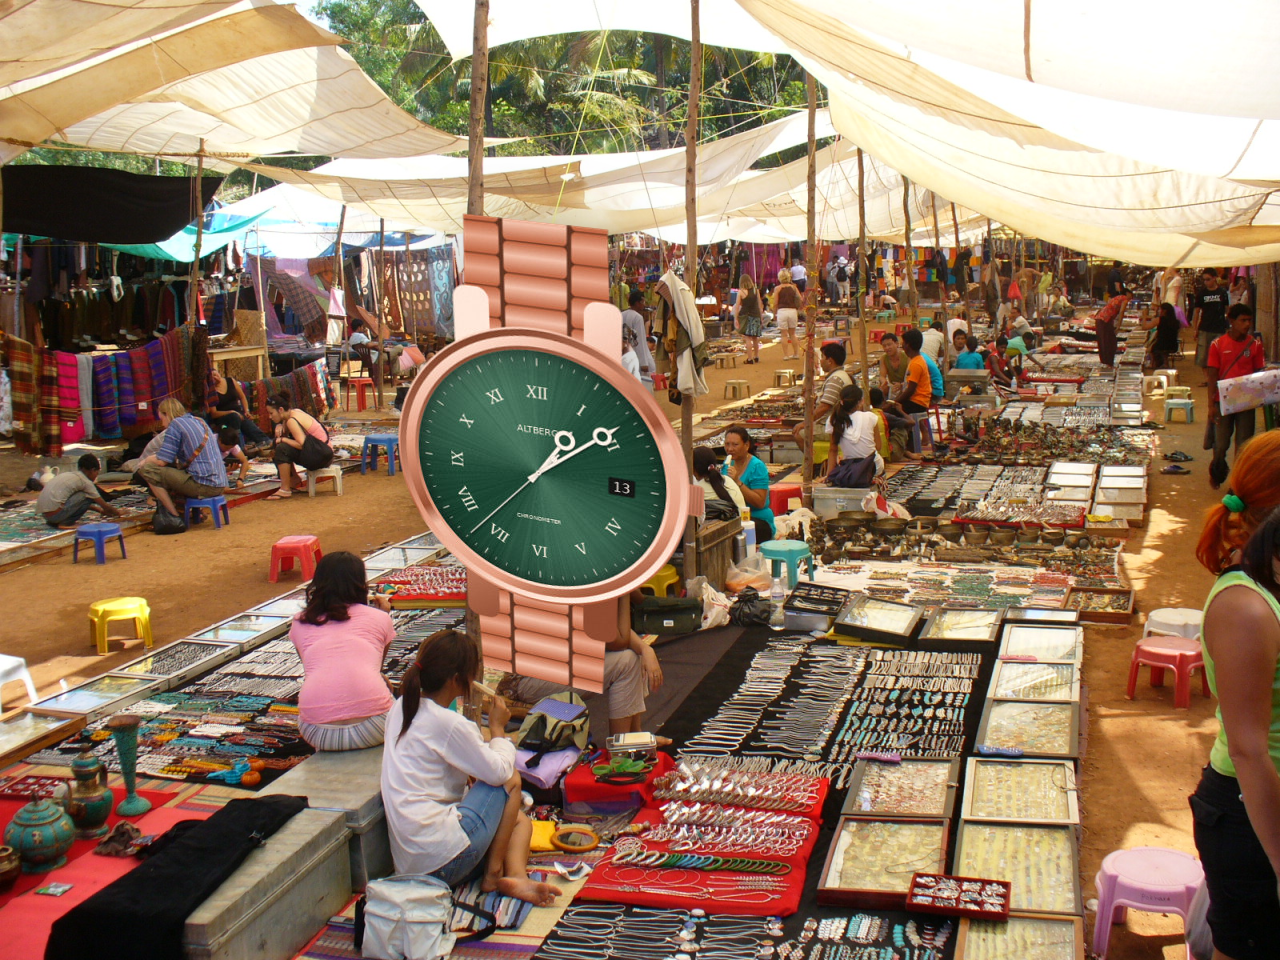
1:08:37
